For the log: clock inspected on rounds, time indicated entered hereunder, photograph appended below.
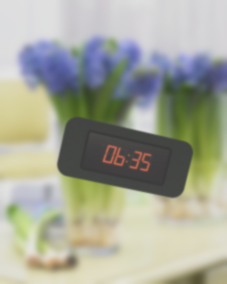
6:35
